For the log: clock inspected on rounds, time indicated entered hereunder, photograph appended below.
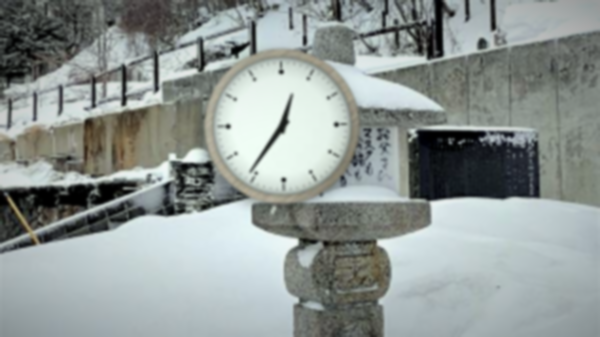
12:36
